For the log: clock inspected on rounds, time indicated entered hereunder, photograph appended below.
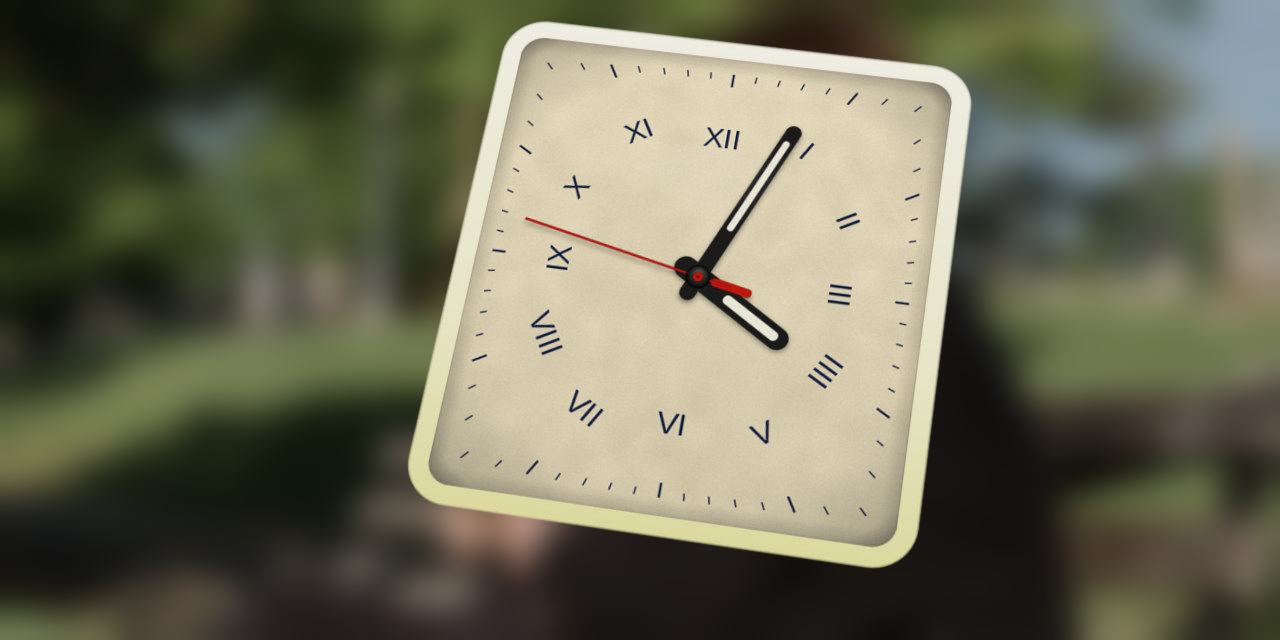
4:03:47
